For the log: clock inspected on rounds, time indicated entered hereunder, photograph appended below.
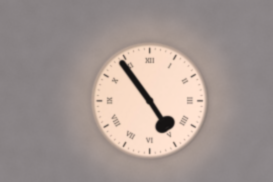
4:54
